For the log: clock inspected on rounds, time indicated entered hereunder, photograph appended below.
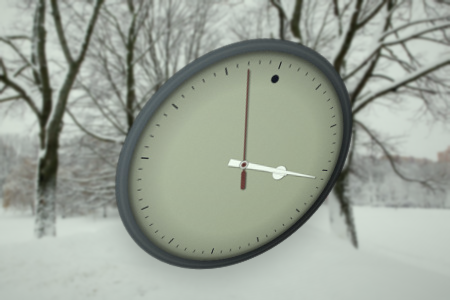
3:15:57
